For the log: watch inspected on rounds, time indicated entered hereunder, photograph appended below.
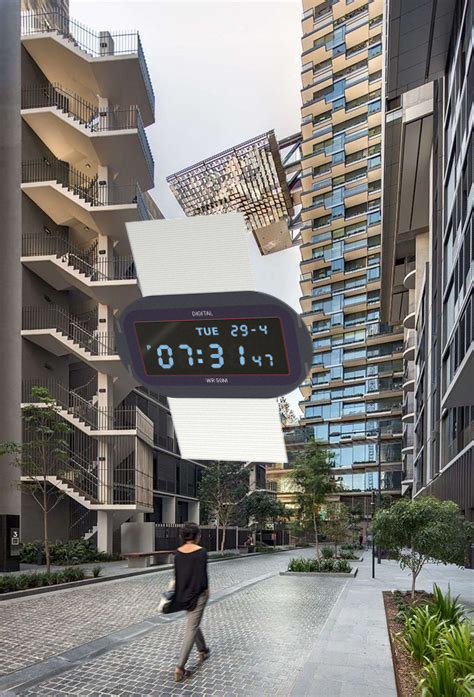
7:31:47
